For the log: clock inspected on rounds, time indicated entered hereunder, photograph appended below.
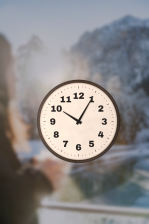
10:05
